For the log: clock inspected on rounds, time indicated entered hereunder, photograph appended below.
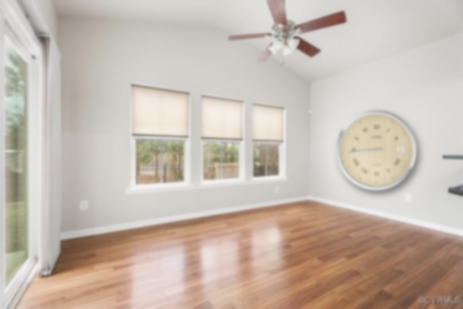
8:44
